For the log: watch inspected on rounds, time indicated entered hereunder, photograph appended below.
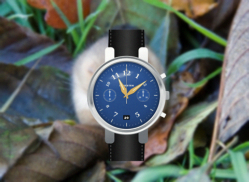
11:09
